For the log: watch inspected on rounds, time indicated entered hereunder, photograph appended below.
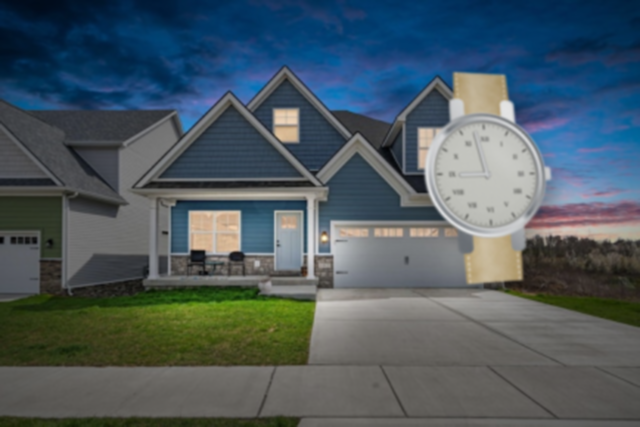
8:58
